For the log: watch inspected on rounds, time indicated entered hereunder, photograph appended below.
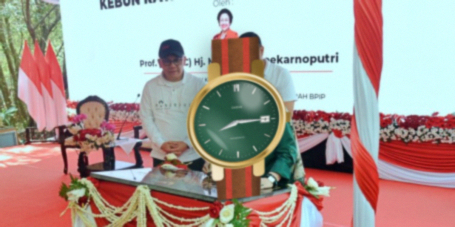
8:15
